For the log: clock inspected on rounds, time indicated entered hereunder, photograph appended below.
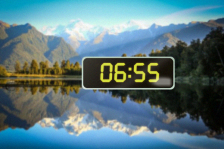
6:55
